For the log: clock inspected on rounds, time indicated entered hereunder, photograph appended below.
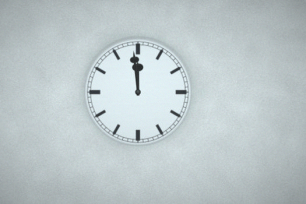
11:59
